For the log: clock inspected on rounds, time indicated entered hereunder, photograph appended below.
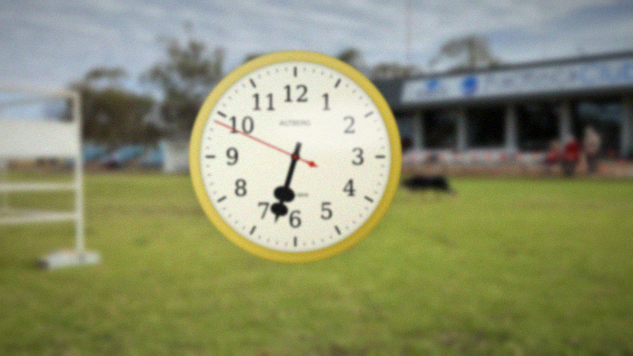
6:32:49
